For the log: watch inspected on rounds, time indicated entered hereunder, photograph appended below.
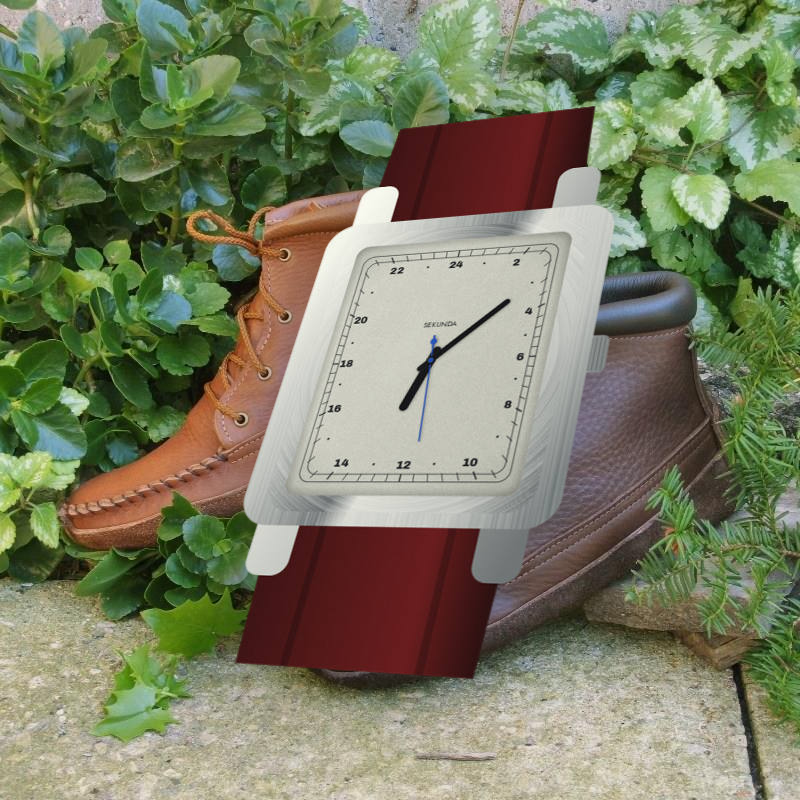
13:07:29
